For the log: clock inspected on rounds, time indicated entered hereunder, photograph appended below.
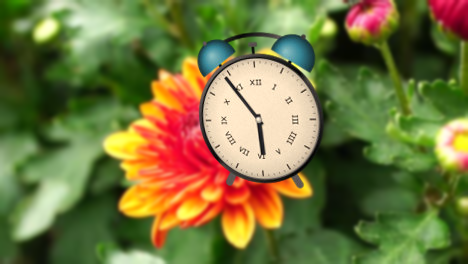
5:54
